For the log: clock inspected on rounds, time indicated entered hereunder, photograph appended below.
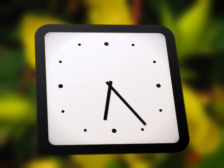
6:24
